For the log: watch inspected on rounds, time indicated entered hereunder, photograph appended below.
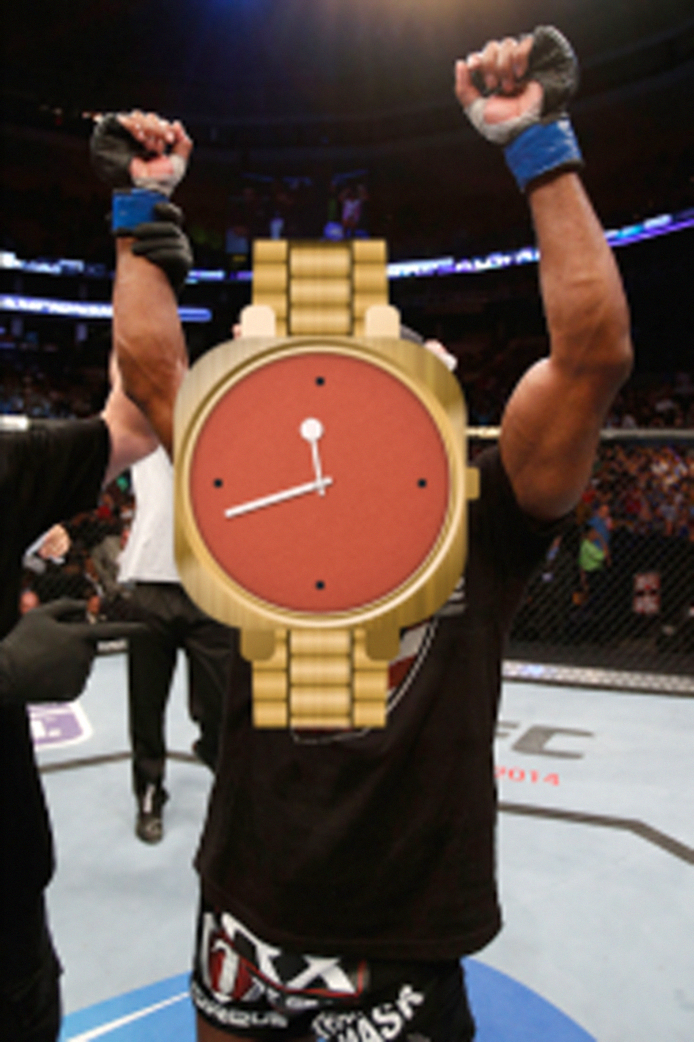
11:42
